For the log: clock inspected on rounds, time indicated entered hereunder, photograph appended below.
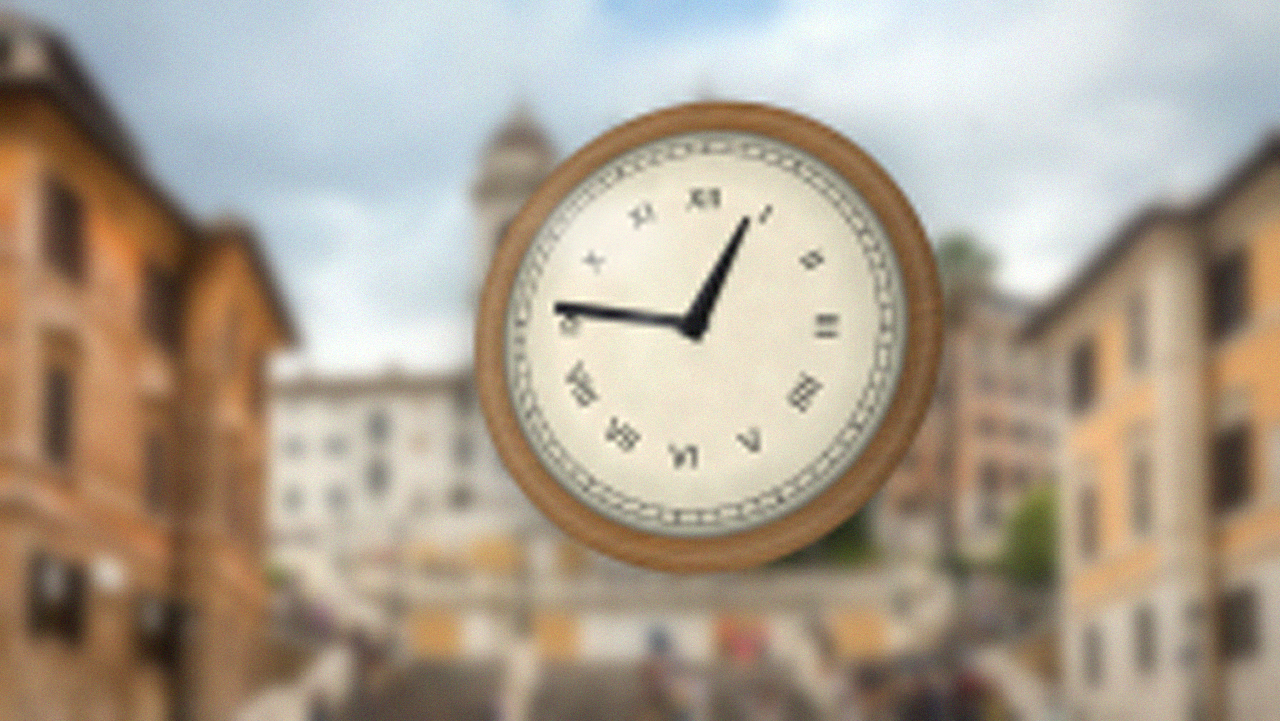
12:46
